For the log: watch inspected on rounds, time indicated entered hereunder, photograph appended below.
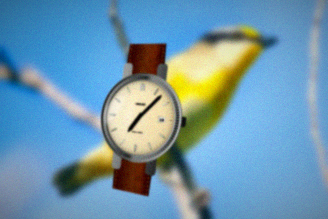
7:07
